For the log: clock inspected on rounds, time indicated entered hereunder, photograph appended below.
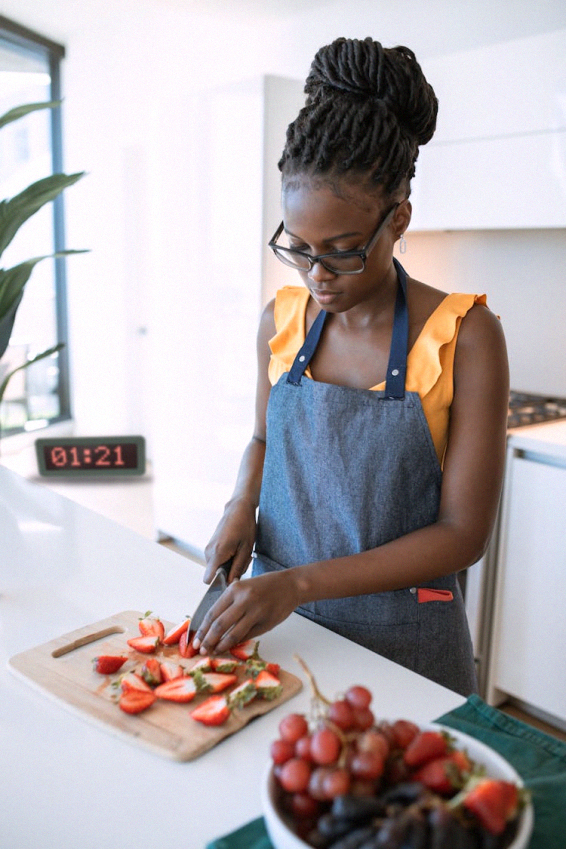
1:21
